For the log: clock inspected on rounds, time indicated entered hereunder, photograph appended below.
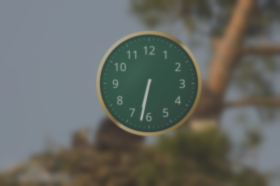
6:32
